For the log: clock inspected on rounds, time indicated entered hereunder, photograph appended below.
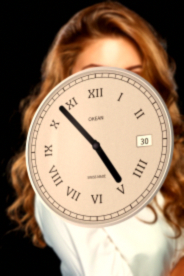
4:53
